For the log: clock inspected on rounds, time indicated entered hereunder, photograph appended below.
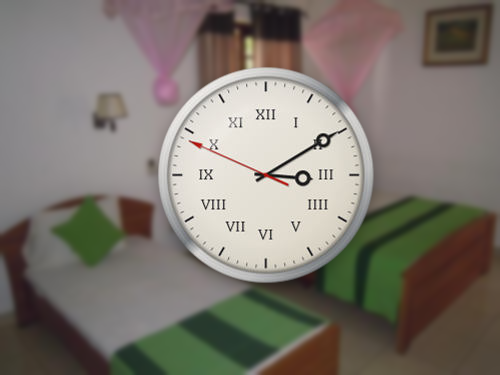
3:09:49
